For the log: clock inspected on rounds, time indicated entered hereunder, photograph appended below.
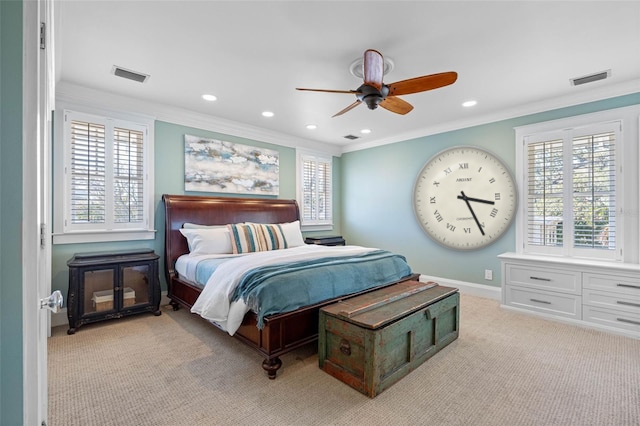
3:26
